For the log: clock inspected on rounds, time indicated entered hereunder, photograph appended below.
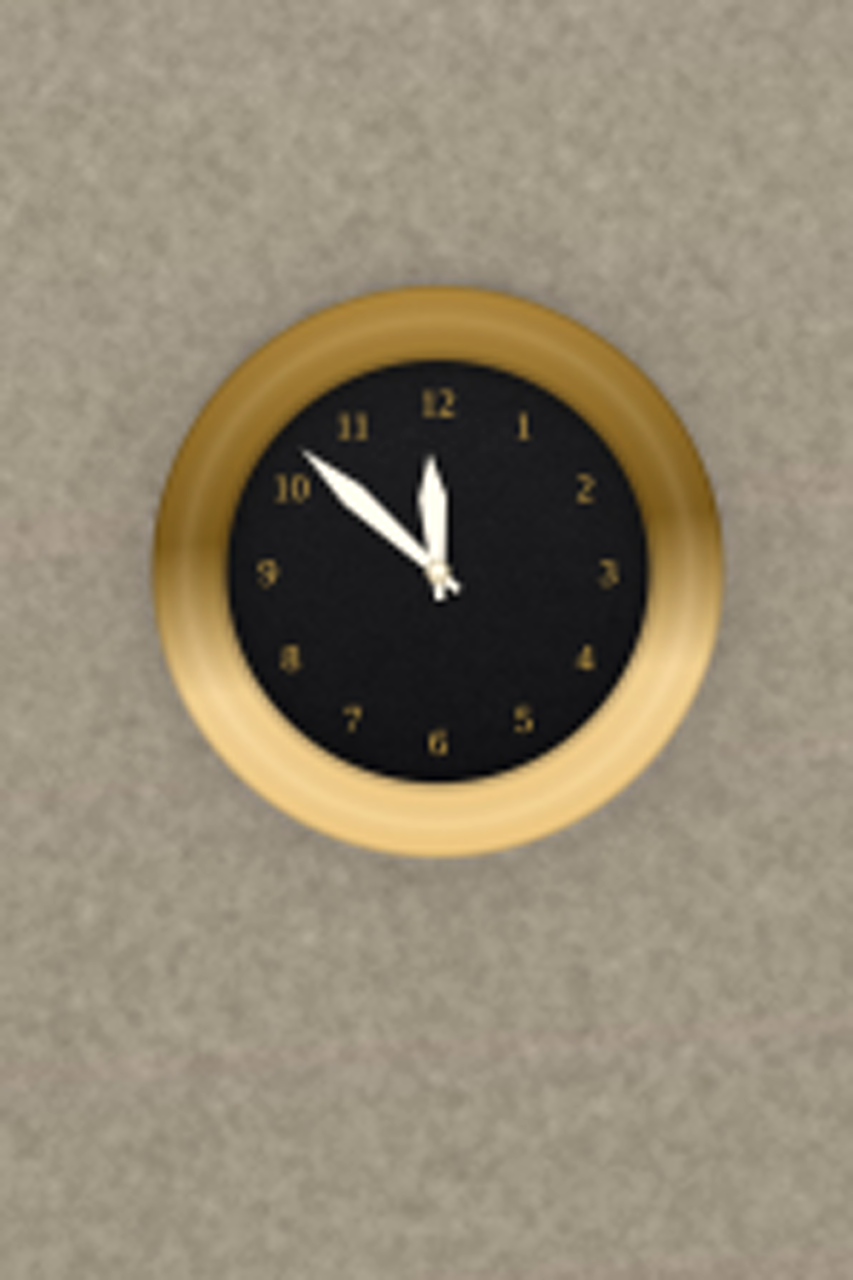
11:52
